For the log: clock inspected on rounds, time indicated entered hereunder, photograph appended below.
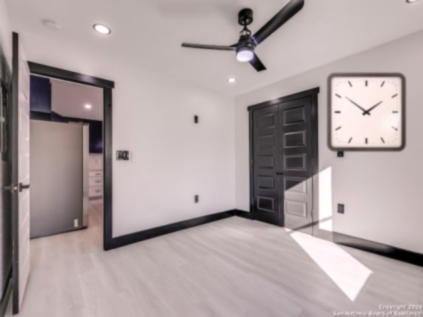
1:51
